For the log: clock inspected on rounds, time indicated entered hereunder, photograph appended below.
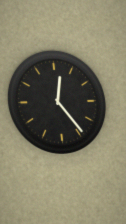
12:24
